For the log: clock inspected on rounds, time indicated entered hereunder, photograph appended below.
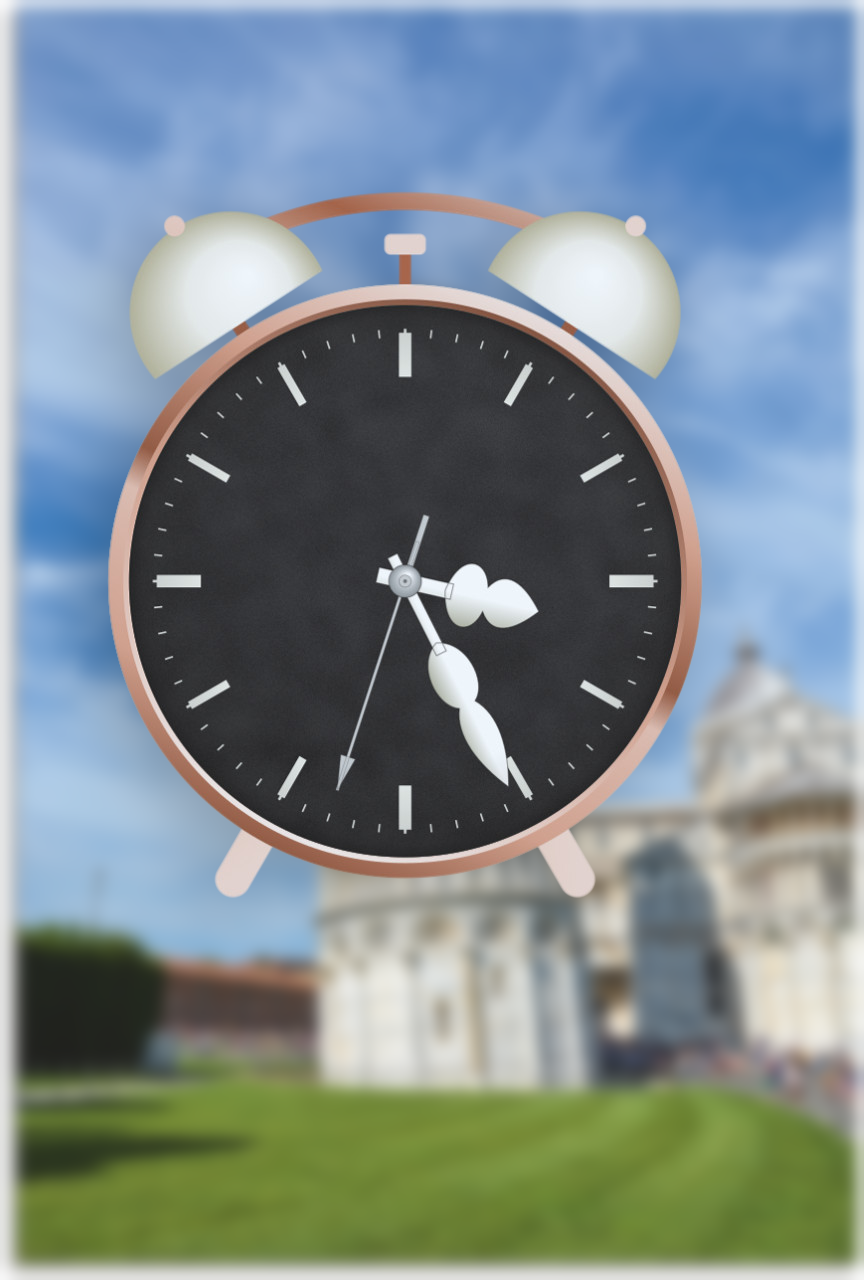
3:25:33
